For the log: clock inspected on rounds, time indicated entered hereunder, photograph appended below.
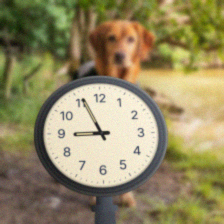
8:56
